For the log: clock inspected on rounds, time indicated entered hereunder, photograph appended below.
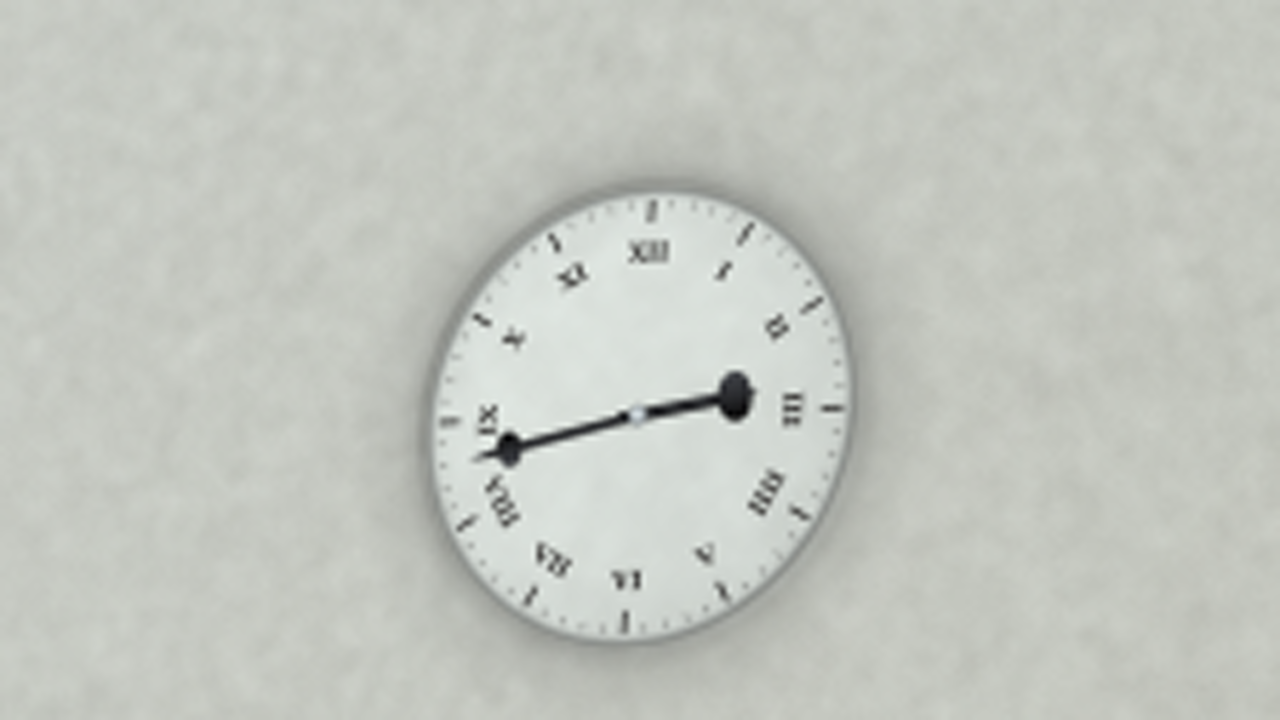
2:43
